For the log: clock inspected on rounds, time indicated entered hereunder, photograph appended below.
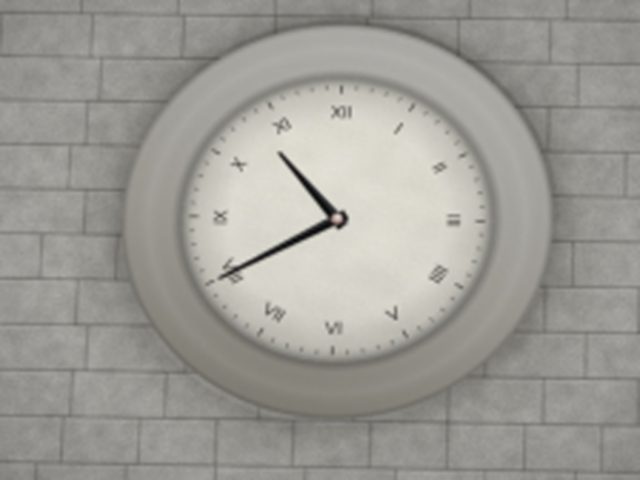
10:40
